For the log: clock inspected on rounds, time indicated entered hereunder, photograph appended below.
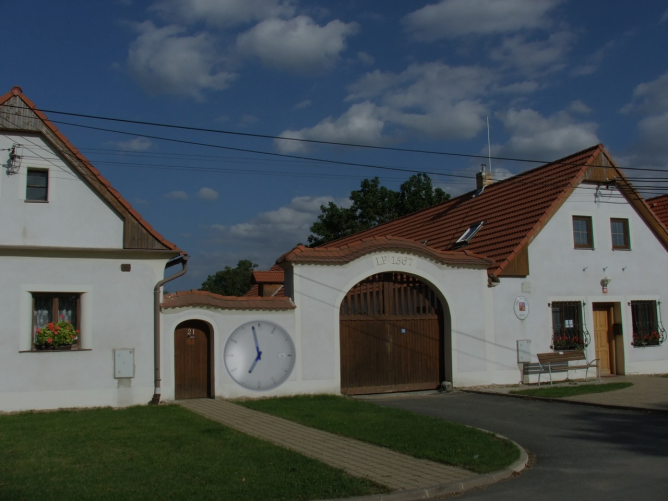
6:58
